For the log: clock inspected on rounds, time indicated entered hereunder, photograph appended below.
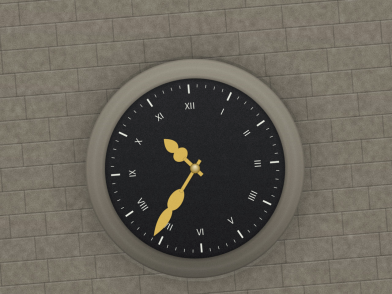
10:36
